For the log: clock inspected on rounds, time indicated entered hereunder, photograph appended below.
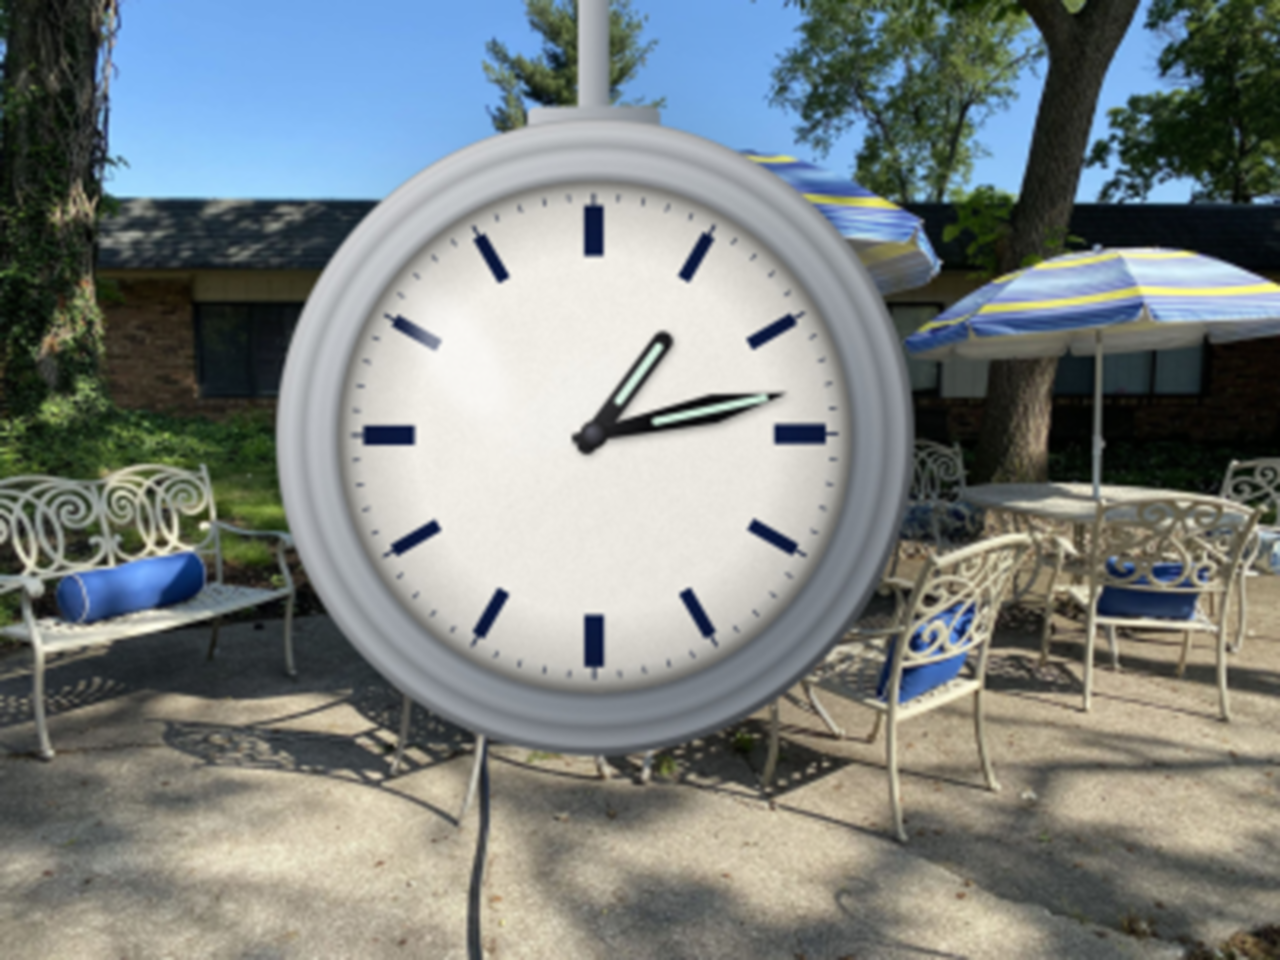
1:13
